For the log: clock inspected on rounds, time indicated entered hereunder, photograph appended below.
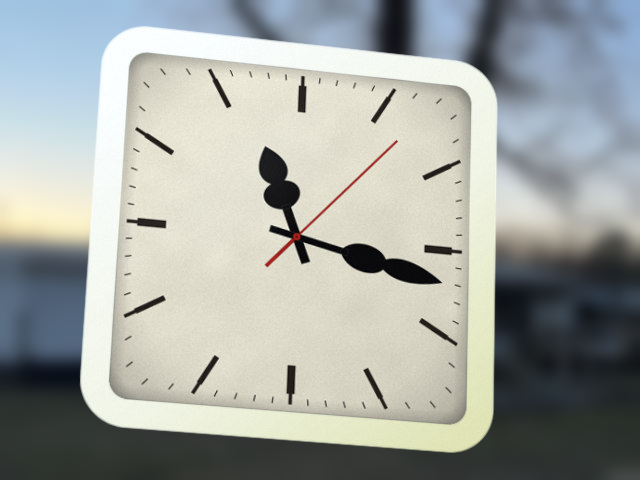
11:17:07
